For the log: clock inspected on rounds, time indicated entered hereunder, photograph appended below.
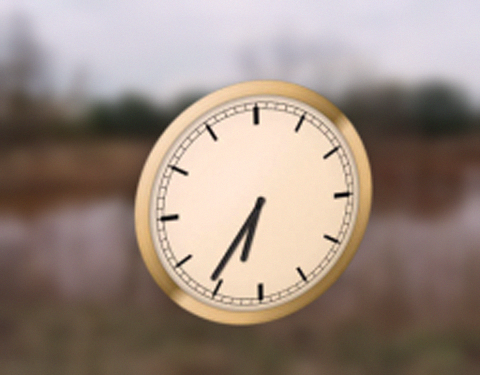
6:36
